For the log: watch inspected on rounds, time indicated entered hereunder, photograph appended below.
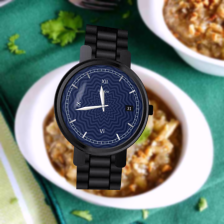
11:43
